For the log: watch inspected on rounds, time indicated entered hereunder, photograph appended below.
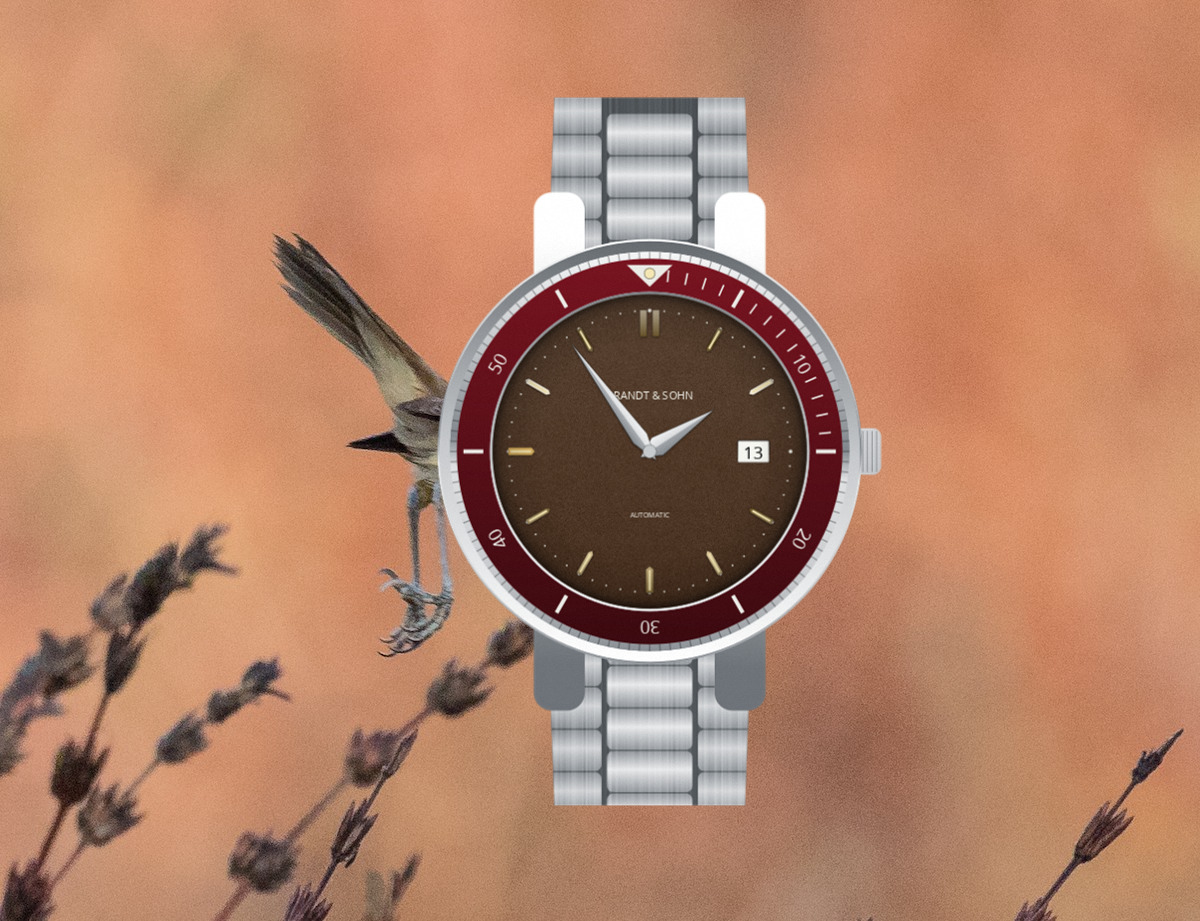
1:54
